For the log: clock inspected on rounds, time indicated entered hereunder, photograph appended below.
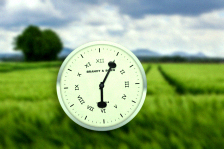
6:05
